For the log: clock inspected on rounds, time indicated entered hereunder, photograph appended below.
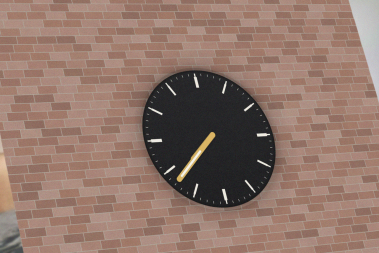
7:38
